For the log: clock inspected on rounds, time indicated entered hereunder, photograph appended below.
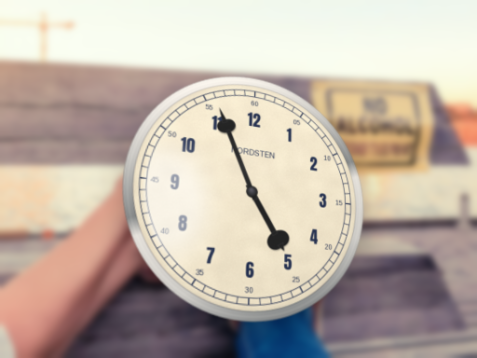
4:56
